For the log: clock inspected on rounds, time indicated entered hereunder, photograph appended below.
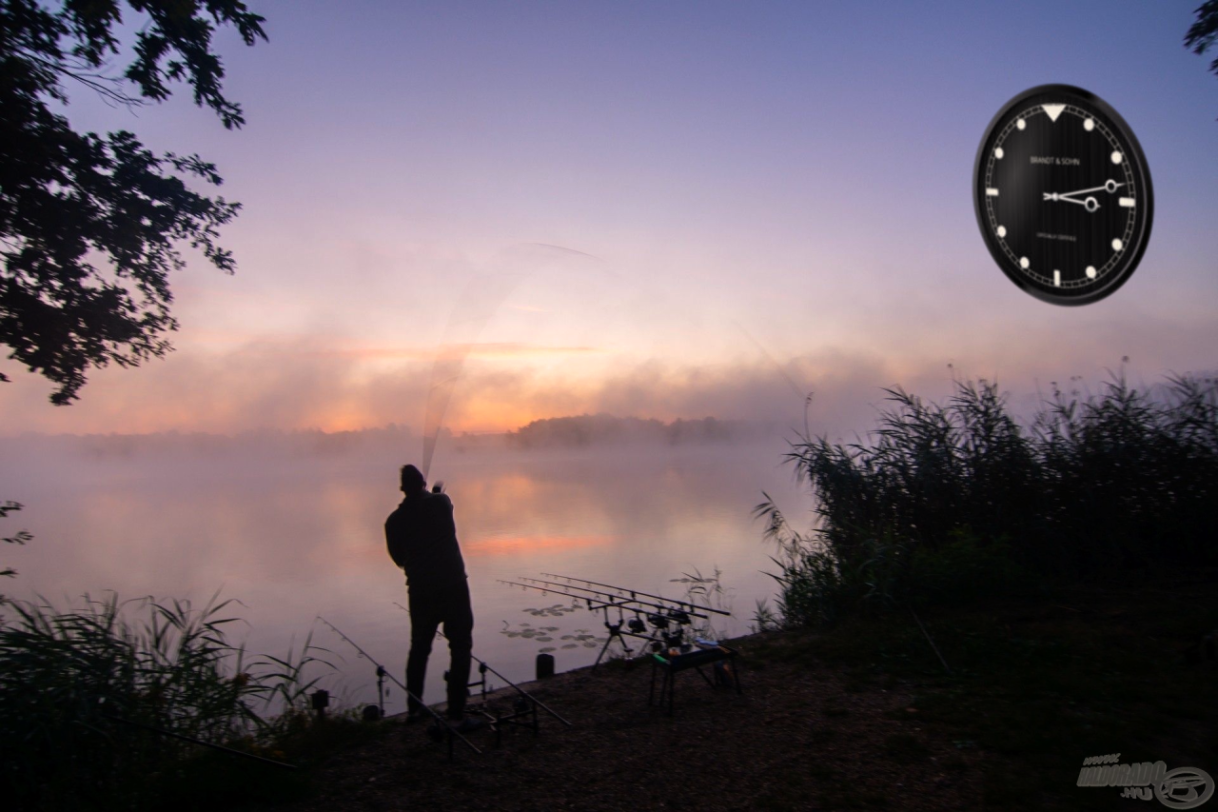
3:13
